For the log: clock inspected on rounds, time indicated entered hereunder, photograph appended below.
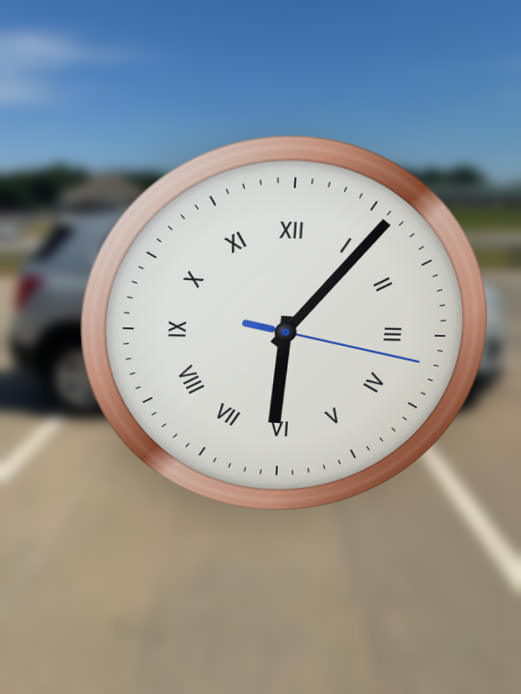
6:06:17
